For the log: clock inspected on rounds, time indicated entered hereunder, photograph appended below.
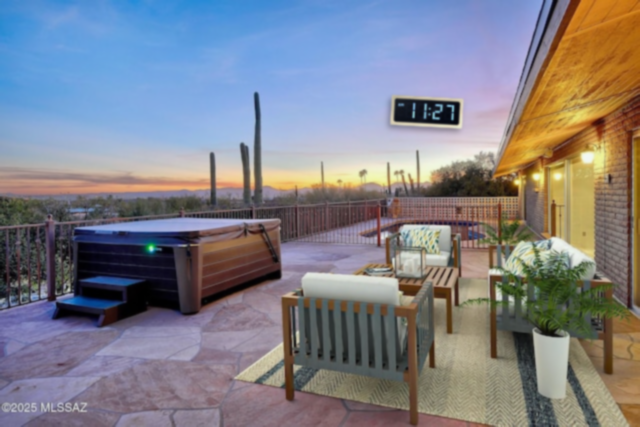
11:27
